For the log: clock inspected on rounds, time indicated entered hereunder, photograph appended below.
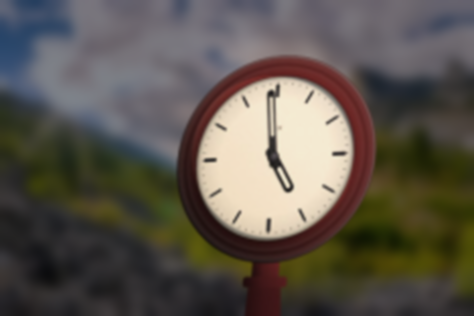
4:59
